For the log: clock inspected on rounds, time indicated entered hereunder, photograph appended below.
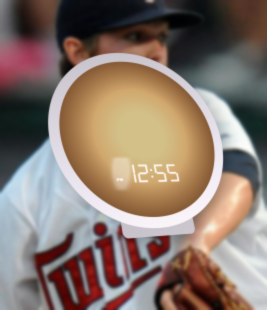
12:55
